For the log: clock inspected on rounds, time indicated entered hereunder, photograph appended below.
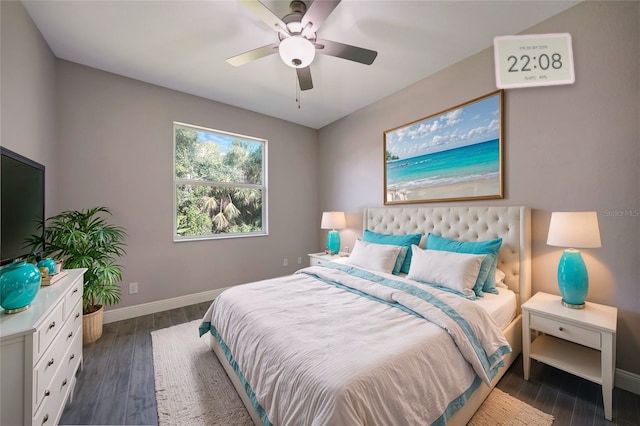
22:08
